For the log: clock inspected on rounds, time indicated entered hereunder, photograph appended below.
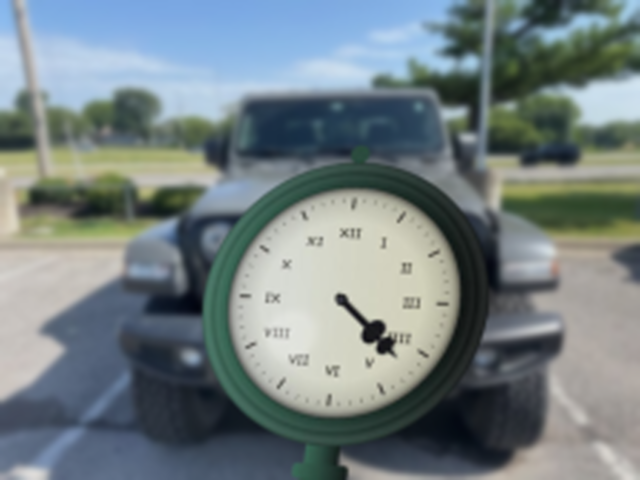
4:22
